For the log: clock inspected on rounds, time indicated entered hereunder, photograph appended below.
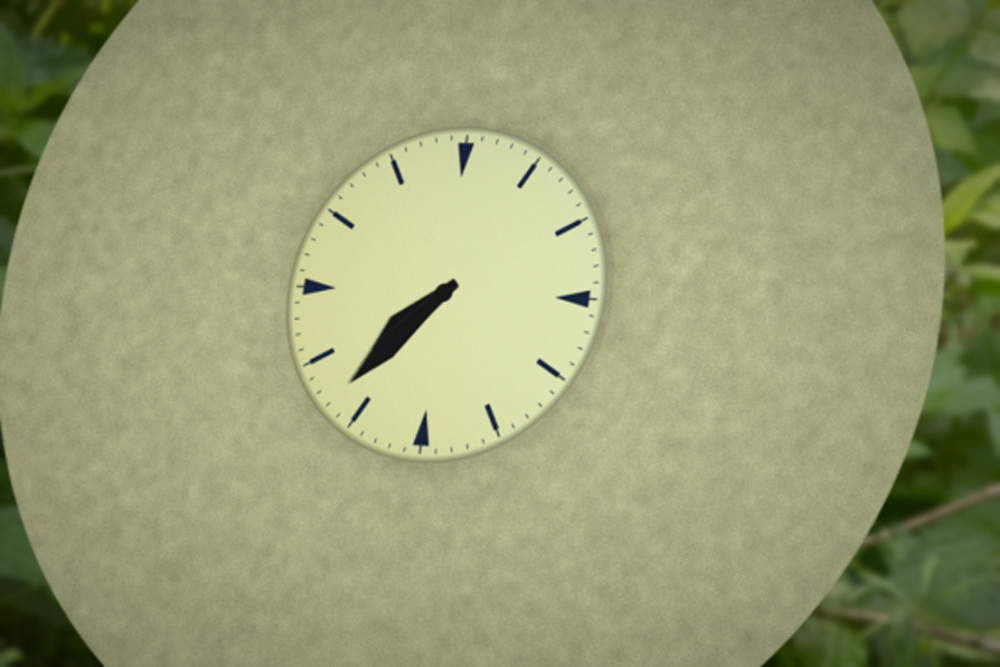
7:37
